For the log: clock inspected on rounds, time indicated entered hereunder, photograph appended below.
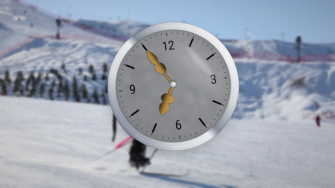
6:55
